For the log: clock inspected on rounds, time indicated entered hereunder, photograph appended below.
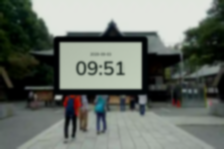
9:51
